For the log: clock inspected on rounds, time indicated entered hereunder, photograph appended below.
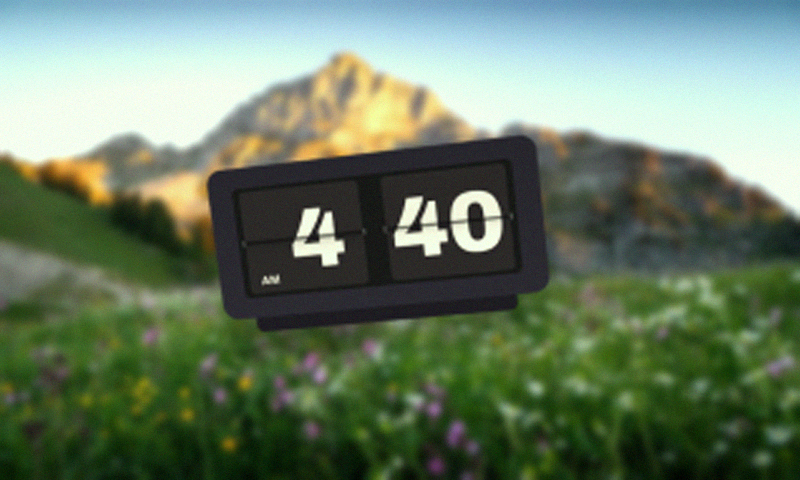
4:40
